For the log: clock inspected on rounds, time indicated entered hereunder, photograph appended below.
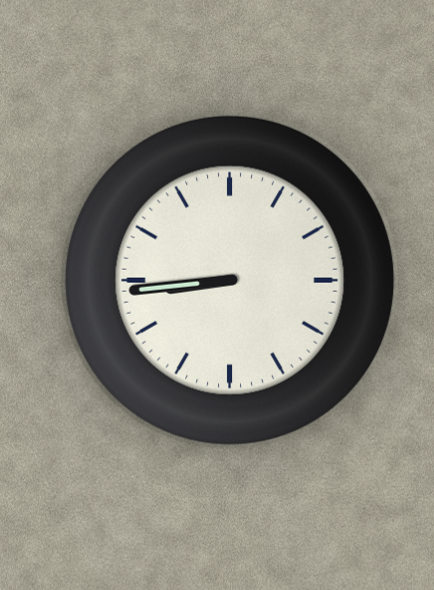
8:44
